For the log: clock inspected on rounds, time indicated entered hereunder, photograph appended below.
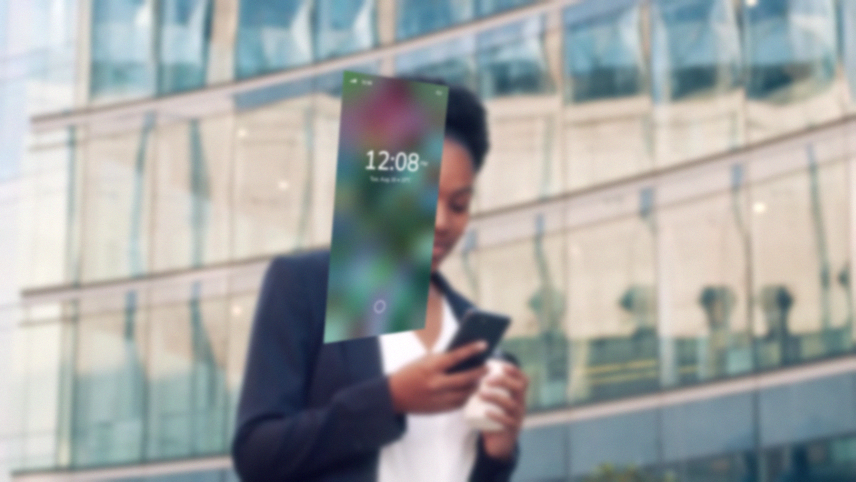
12:08
